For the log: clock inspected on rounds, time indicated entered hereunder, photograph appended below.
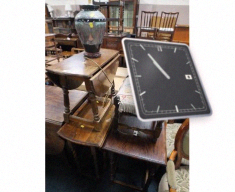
10:55
